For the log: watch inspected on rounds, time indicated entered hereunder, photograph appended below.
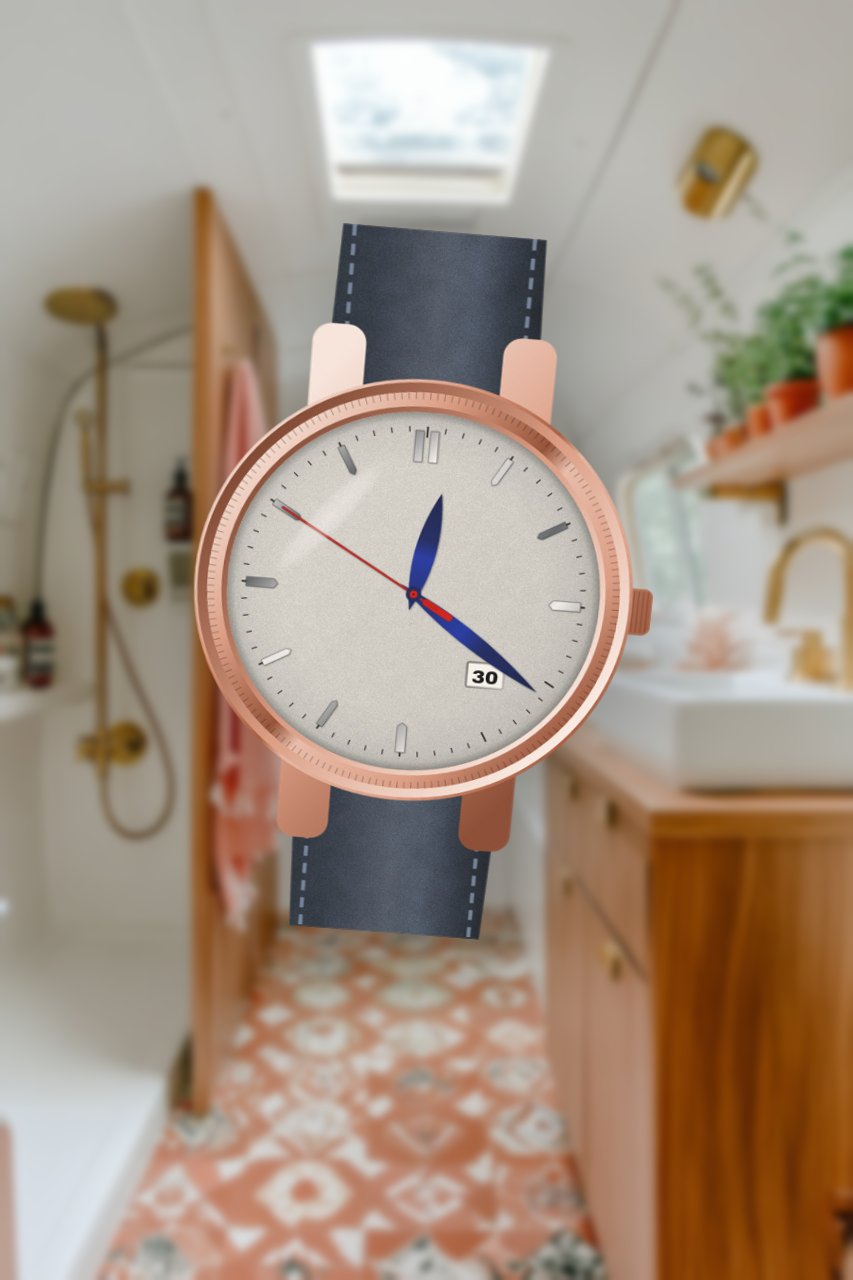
12:20:50
